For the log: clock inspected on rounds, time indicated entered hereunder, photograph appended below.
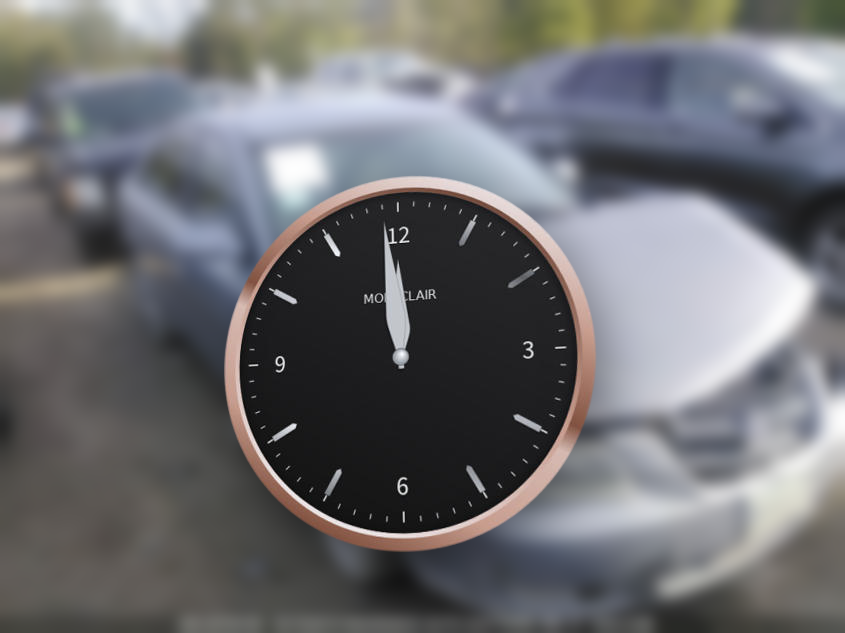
11:59
